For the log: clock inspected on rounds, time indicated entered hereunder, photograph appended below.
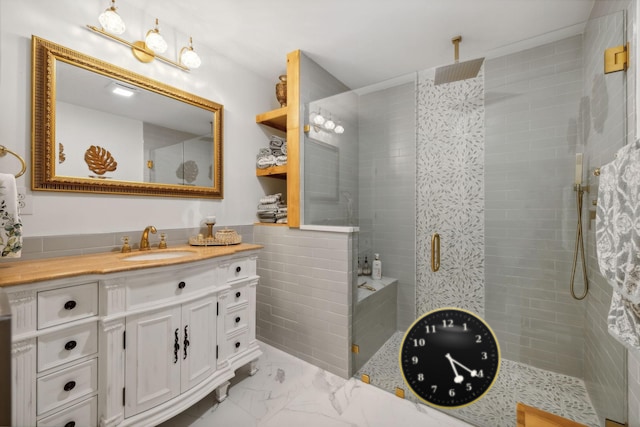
5:21
